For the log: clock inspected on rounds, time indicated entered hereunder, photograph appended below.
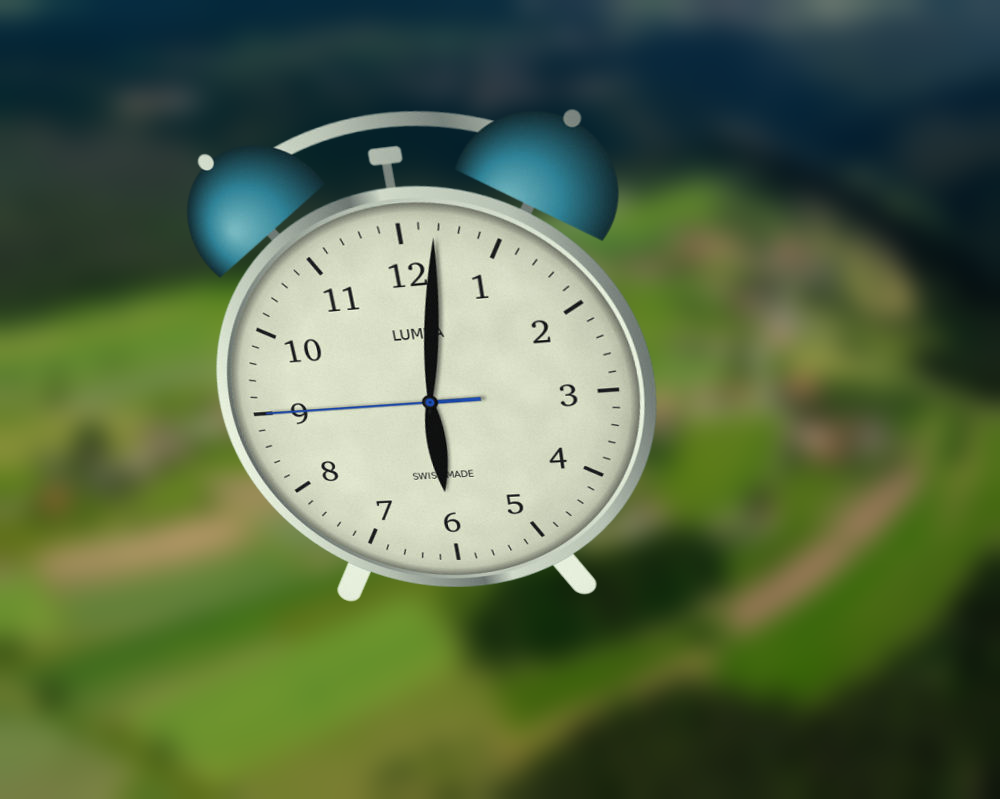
6:01:45
